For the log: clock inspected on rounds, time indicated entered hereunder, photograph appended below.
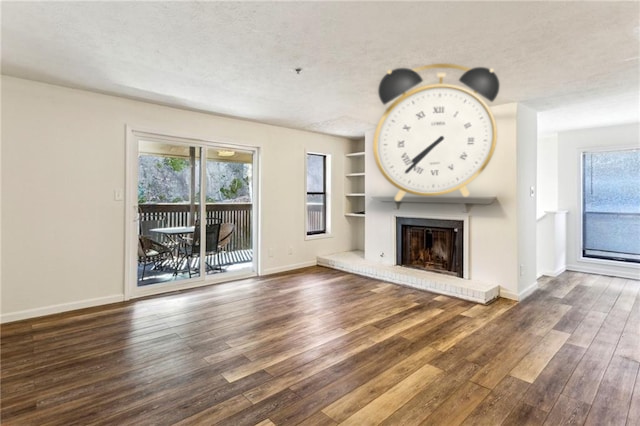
7:37
